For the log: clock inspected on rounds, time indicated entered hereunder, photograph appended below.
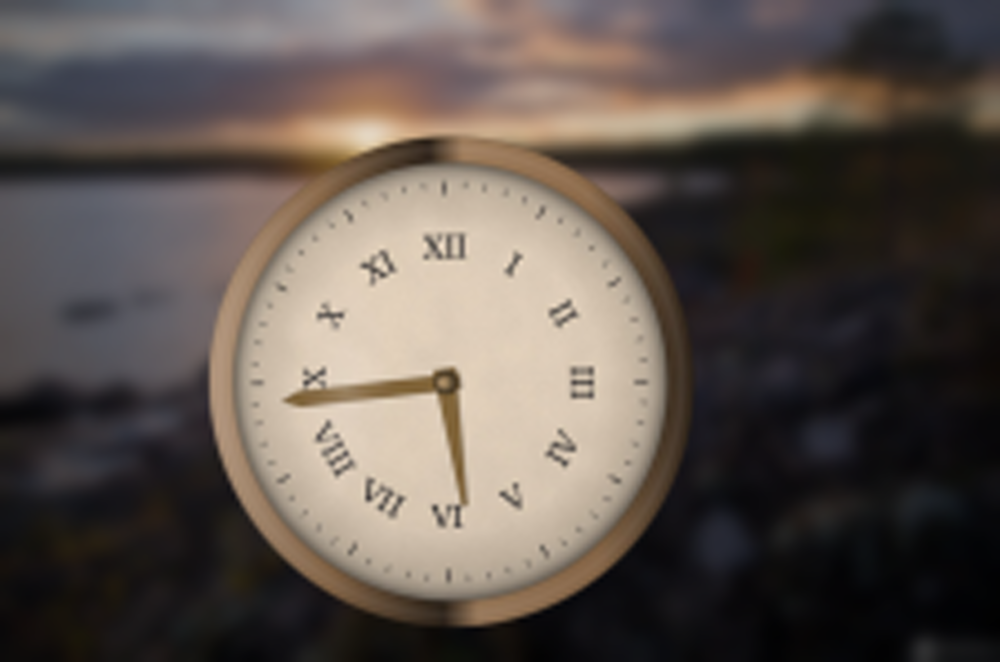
5:44
